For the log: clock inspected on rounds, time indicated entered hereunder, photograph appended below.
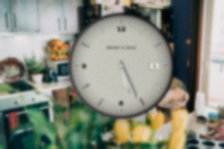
5:26
